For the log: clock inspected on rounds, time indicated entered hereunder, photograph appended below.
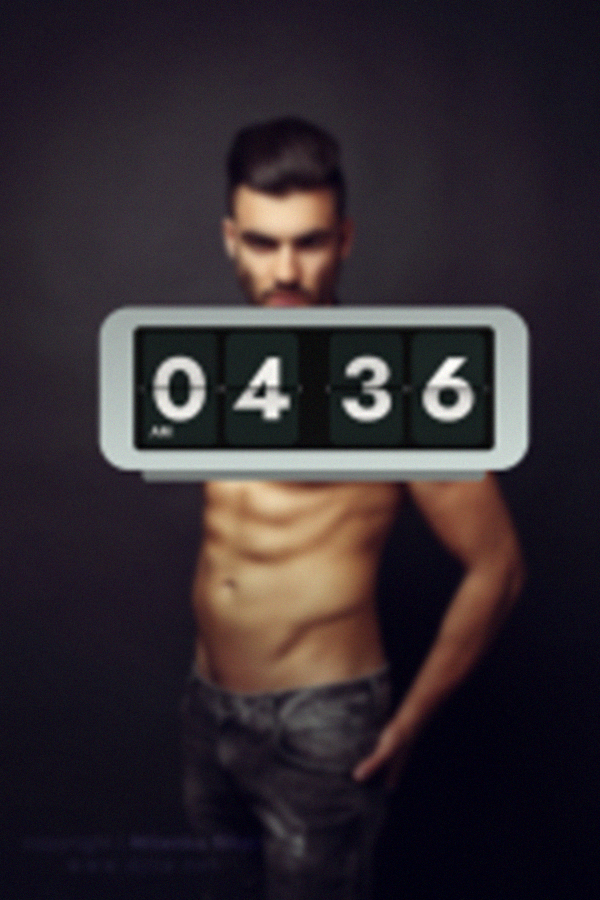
4:36
